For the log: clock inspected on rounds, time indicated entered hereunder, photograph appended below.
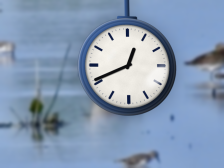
12:41
